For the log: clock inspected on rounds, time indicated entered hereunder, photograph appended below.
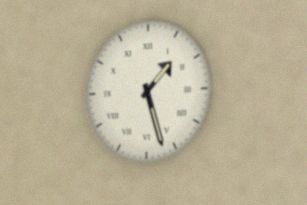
1:27
